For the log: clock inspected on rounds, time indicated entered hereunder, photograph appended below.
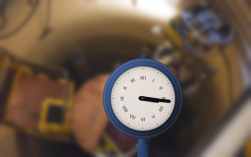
3:16
